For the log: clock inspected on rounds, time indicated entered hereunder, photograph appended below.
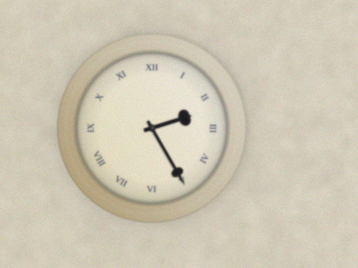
2:25
